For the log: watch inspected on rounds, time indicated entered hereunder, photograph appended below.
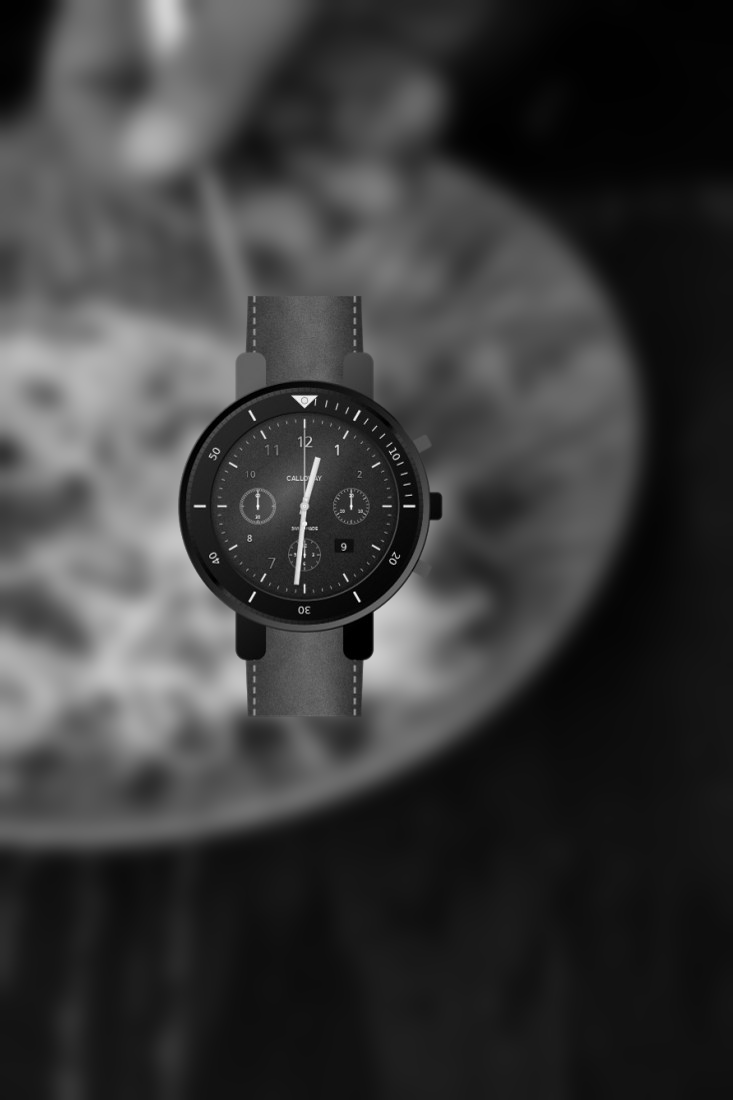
12:31
